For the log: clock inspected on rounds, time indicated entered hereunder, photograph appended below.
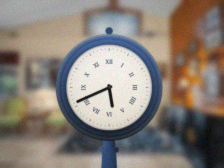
5:41
